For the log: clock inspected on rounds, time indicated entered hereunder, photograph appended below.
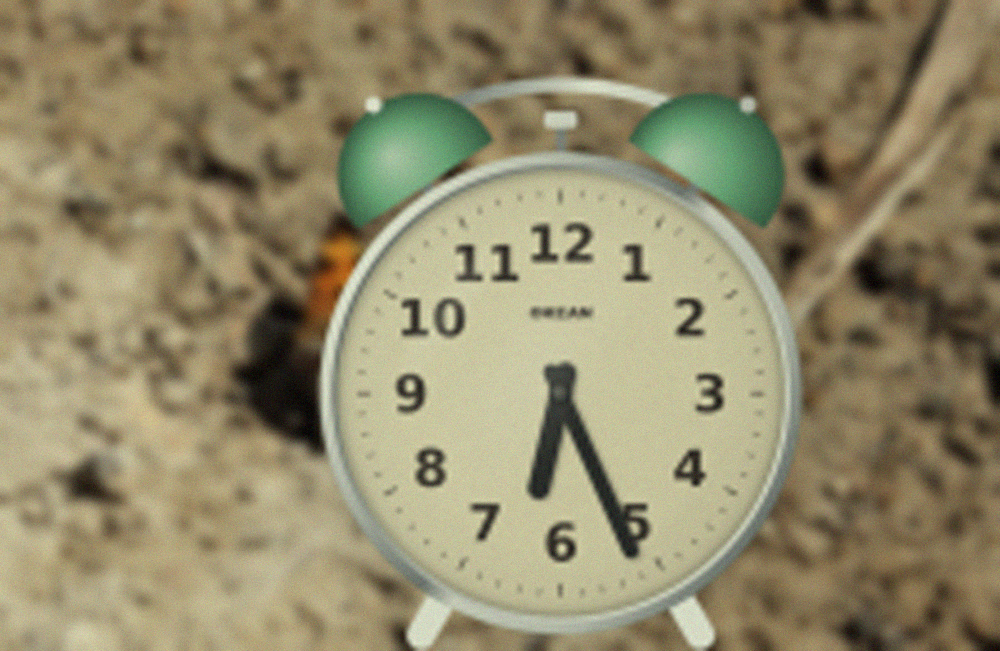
6:26
